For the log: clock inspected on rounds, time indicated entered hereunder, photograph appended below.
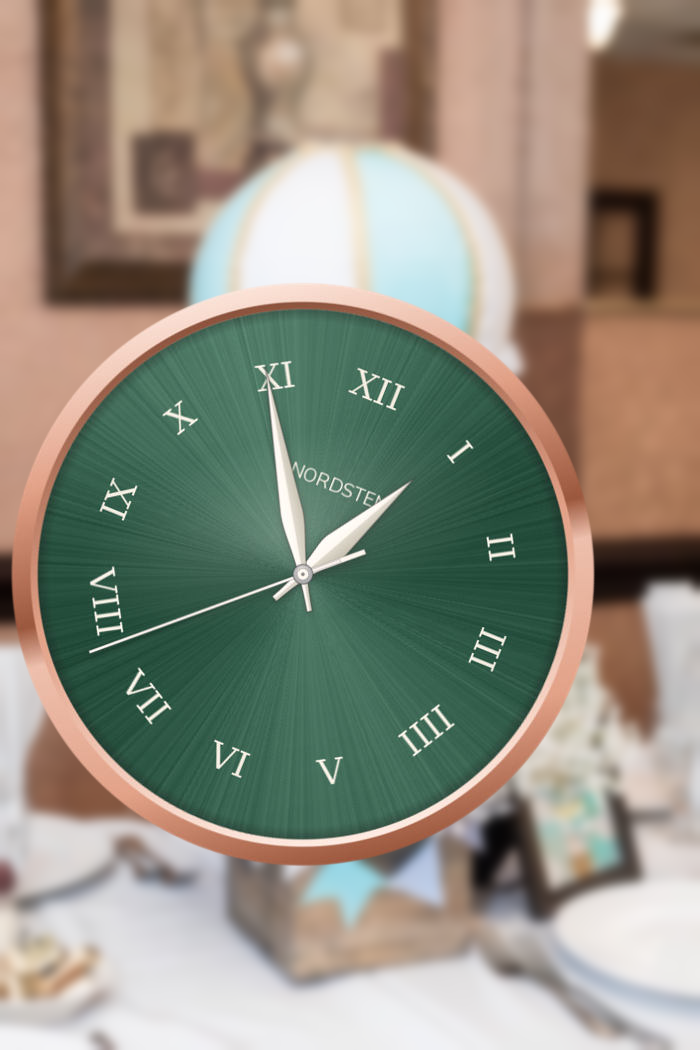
12:54:38
